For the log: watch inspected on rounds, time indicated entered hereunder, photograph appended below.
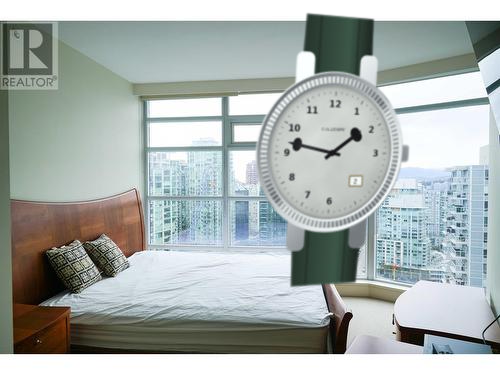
1:47
